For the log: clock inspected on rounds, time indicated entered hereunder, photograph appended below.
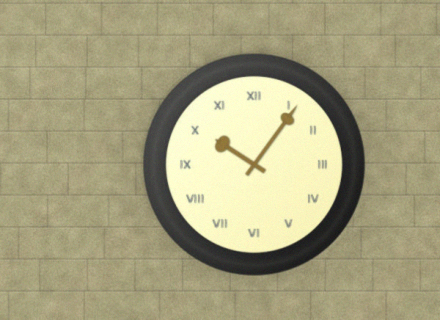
10:06
